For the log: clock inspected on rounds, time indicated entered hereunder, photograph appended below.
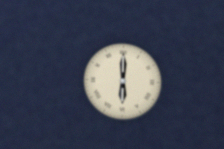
6:00
